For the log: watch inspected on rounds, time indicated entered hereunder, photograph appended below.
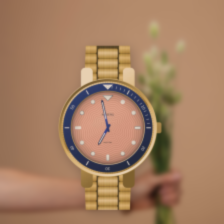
6:58
